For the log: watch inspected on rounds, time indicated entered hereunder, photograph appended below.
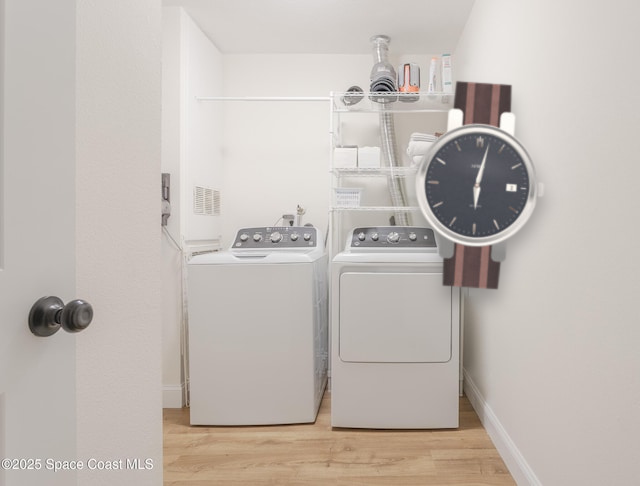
6:02
